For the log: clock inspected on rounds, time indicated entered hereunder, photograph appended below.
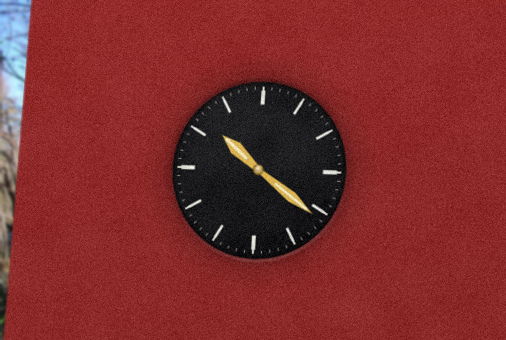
10:21
